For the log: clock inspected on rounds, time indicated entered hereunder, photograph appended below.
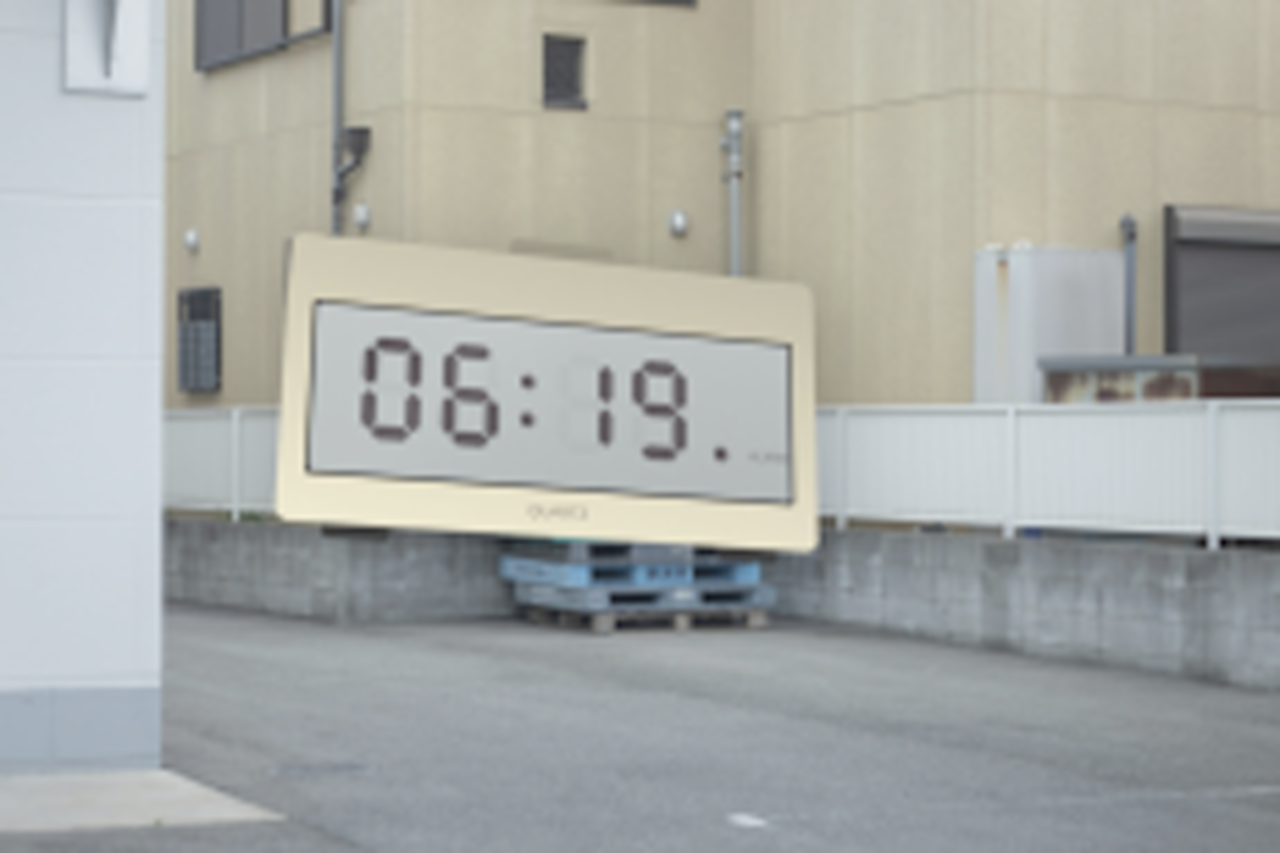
6:19
